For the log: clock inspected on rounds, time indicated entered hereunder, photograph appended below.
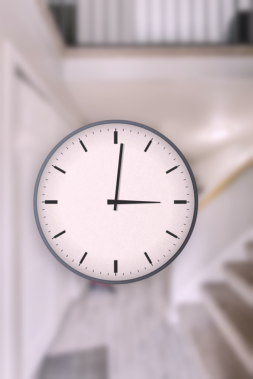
3:01
